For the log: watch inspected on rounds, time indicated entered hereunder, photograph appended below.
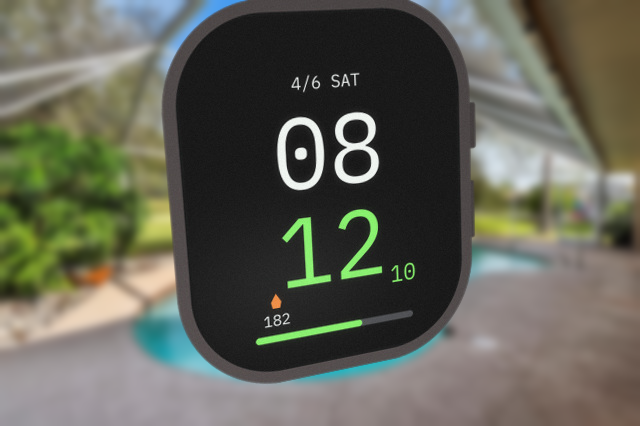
8:12:10
